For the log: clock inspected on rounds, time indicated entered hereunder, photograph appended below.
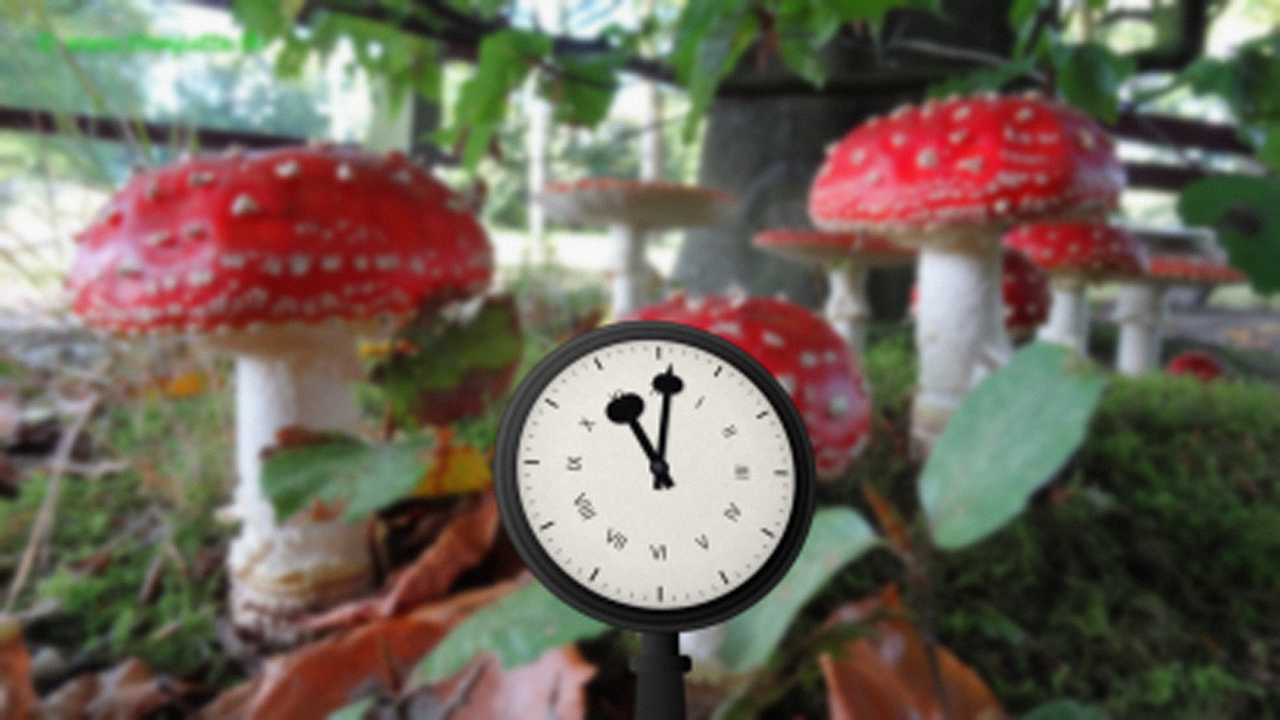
11:01
